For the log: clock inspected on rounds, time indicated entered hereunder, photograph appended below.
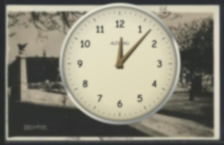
12:07
